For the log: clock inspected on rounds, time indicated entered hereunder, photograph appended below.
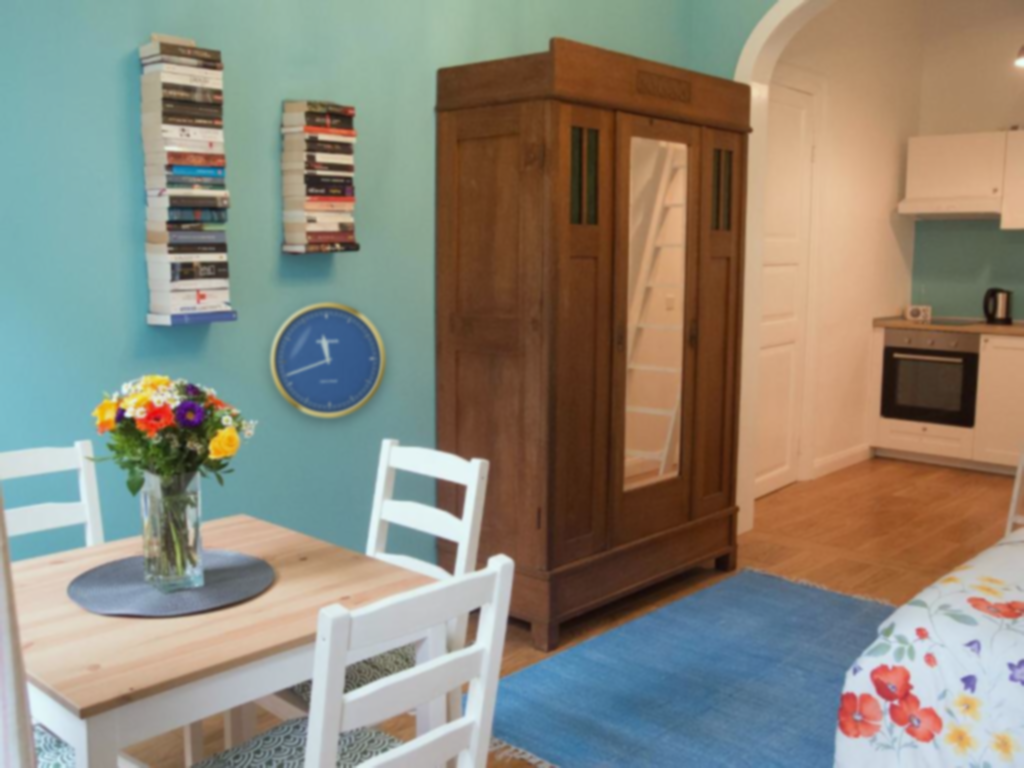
11:42
